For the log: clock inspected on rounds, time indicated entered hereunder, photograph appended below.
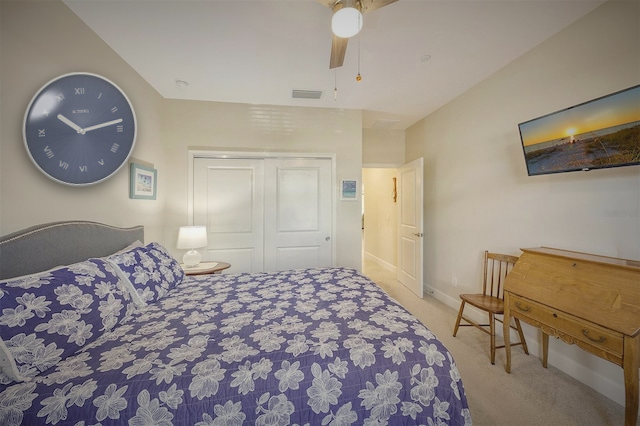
10:13
